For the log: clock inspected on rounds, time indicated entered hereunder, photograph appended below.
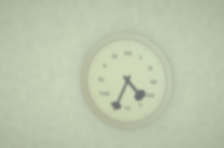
4:34
